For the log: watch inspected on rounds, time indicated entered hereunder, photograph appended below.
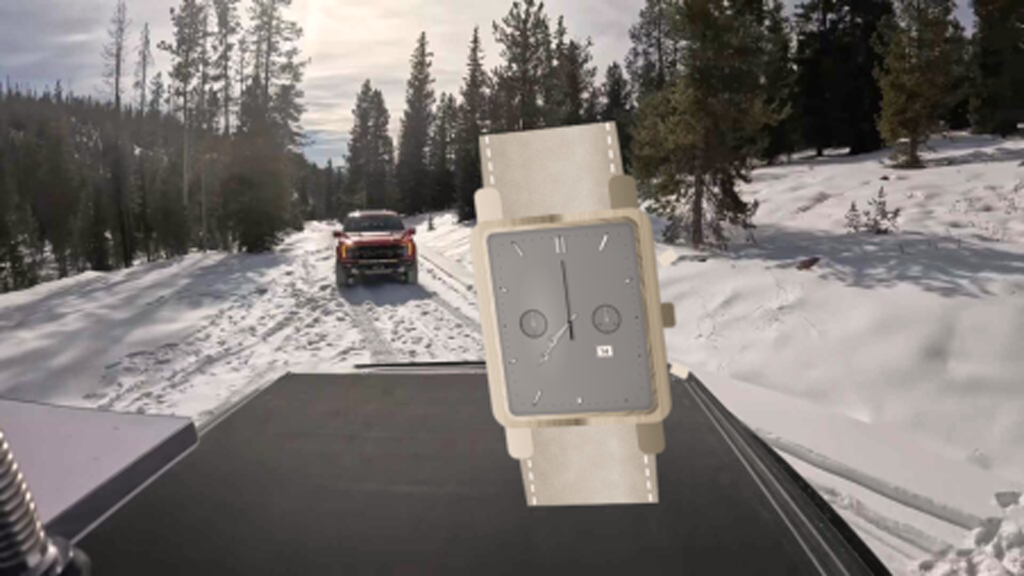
7:37
